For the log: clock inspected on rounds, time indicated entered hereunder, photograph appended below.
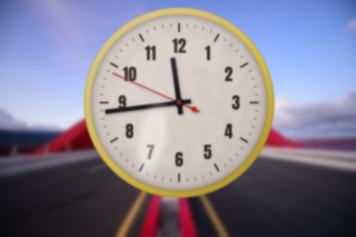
11:43:49
